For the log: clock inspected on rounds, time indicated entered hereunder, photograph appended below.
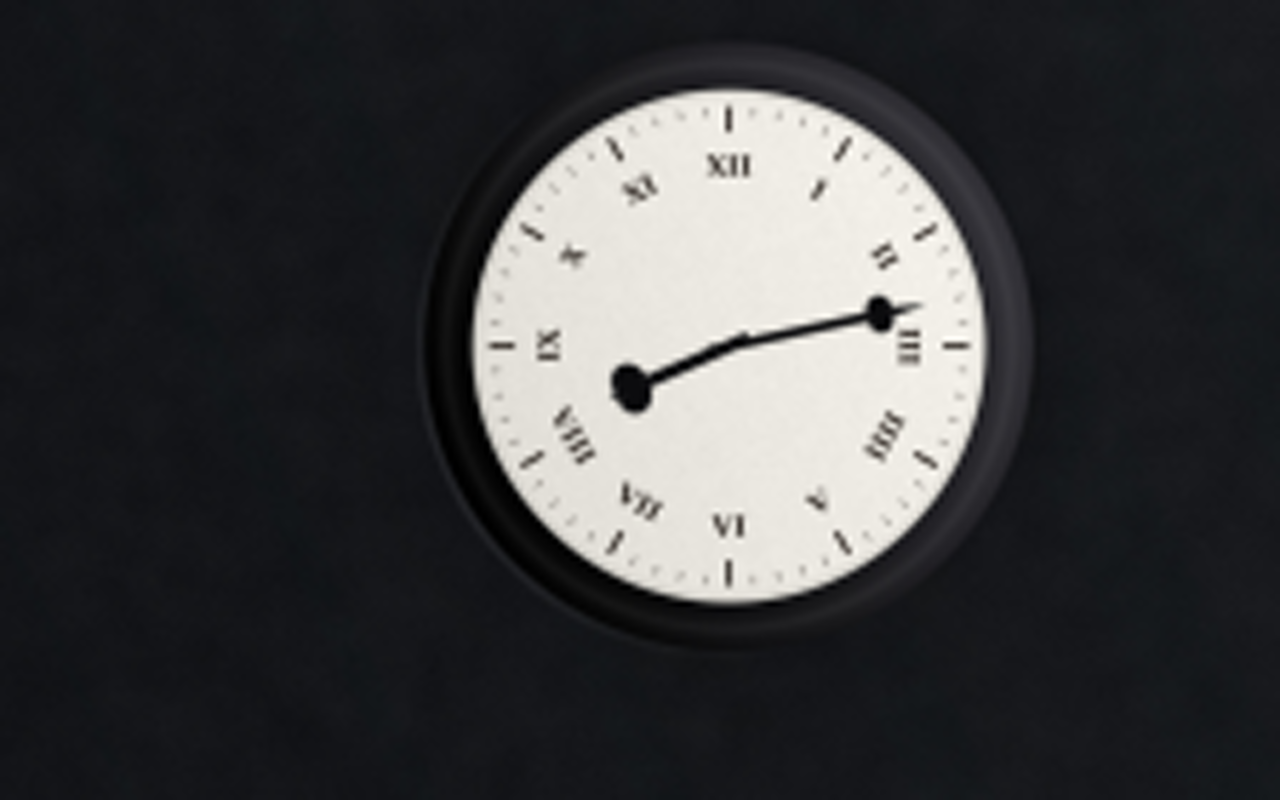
8:13
